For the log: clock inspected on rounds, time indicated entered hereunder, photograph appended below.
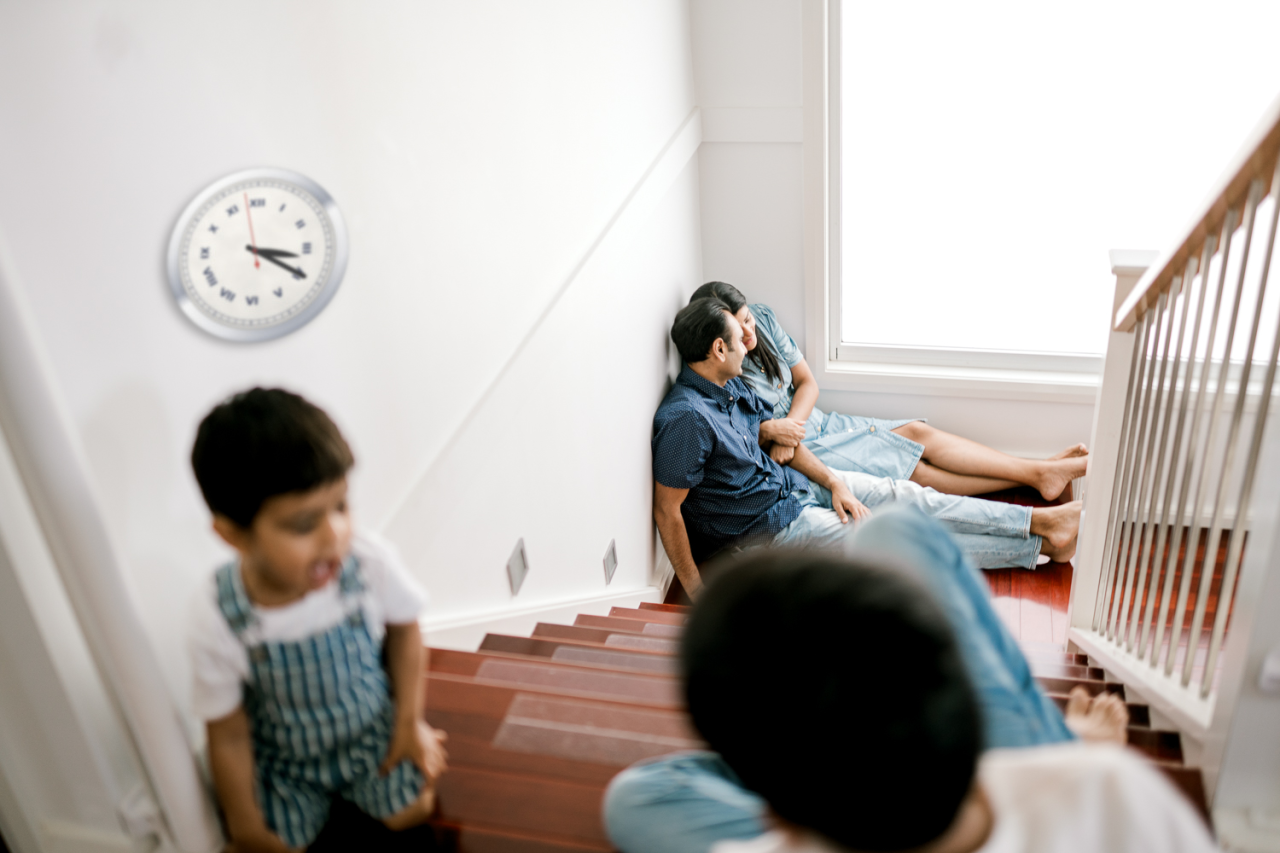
3:19:58
